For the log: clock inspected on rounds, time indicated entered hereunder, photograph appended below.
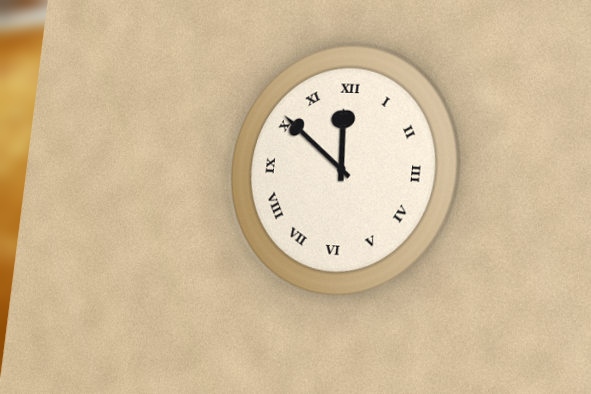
11:51
